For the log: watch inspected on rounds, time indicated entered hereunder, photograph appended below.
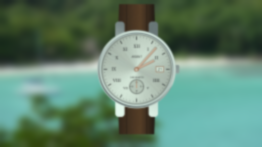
2:07
